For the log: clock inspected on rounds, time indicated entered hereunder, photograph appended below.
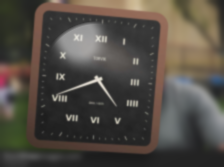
4:41
